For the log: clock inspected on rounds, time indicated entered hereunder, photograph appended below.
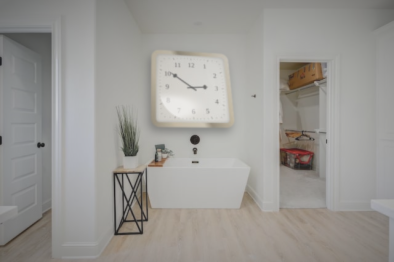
2:51
